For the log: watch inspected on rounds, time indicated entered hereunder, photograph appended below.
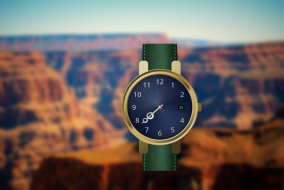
7:38
